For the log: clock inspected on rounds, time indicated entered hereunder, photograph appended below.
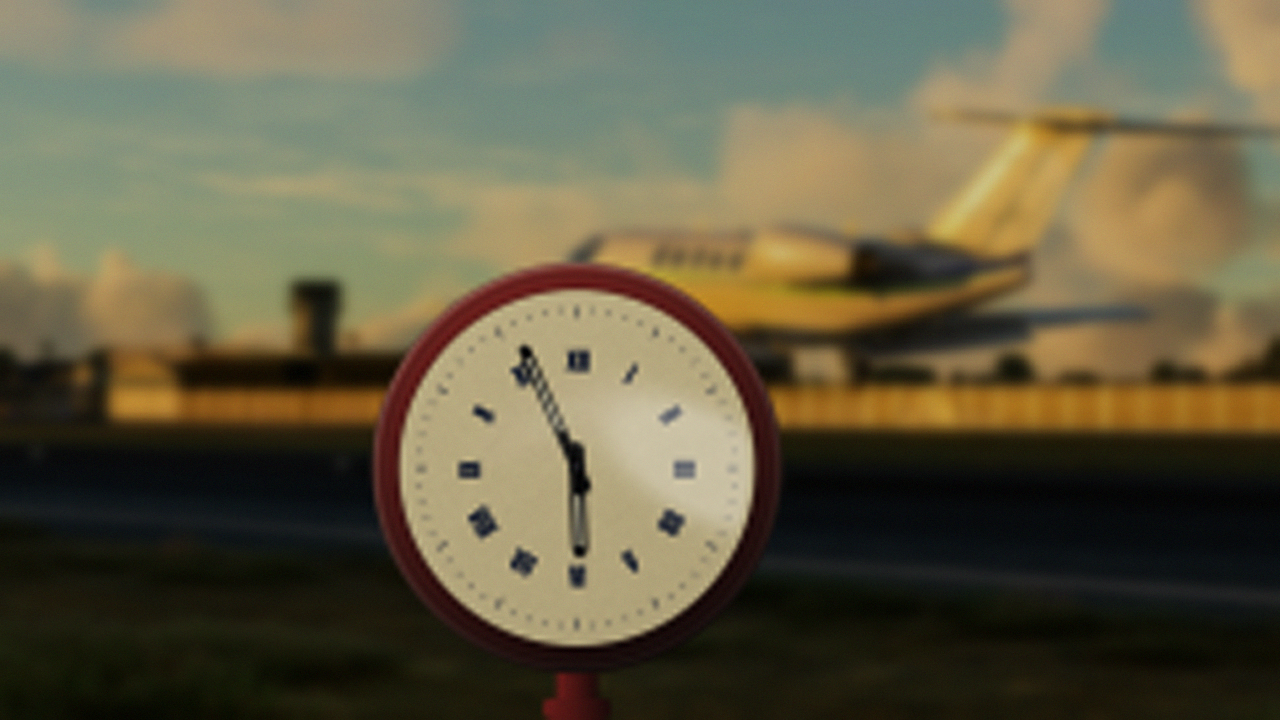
5:56
